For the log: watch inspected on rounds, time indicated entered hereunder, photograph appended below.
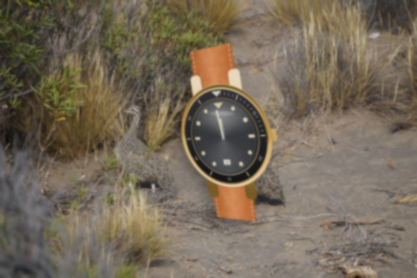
11:59
